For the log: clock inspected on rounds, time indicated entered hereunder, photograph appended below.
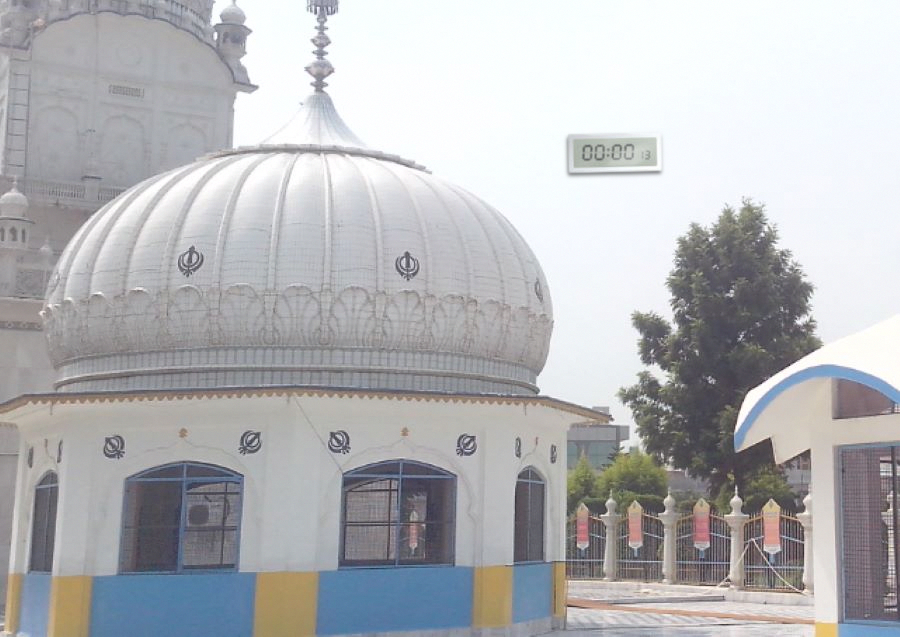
0:00
